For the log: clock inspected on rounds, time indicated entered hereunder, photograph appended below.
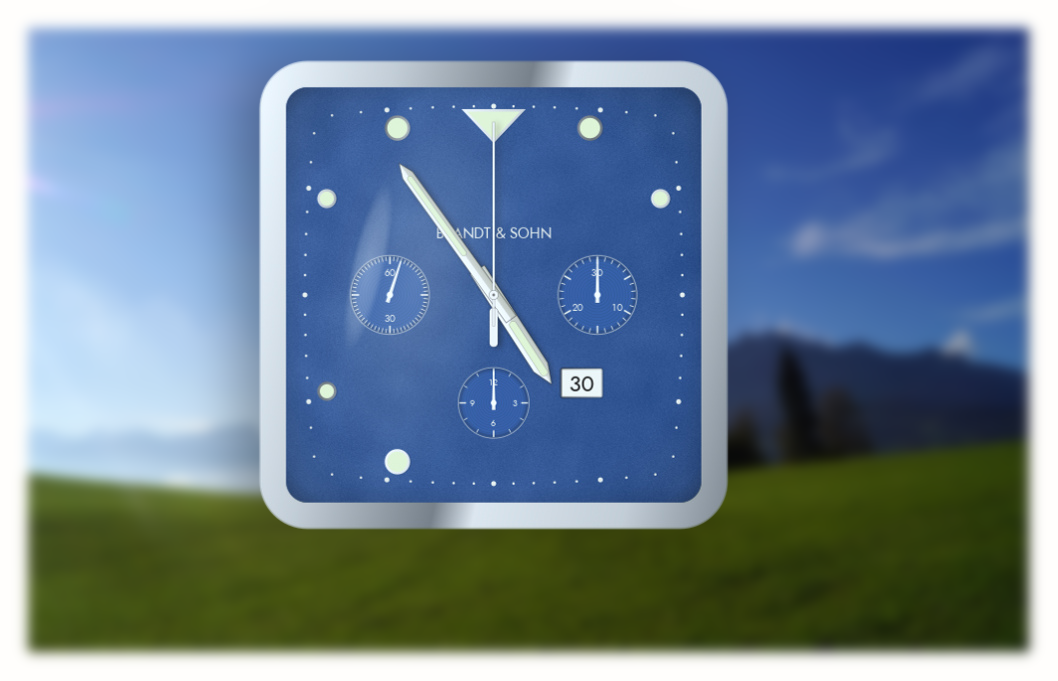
4:54:03
